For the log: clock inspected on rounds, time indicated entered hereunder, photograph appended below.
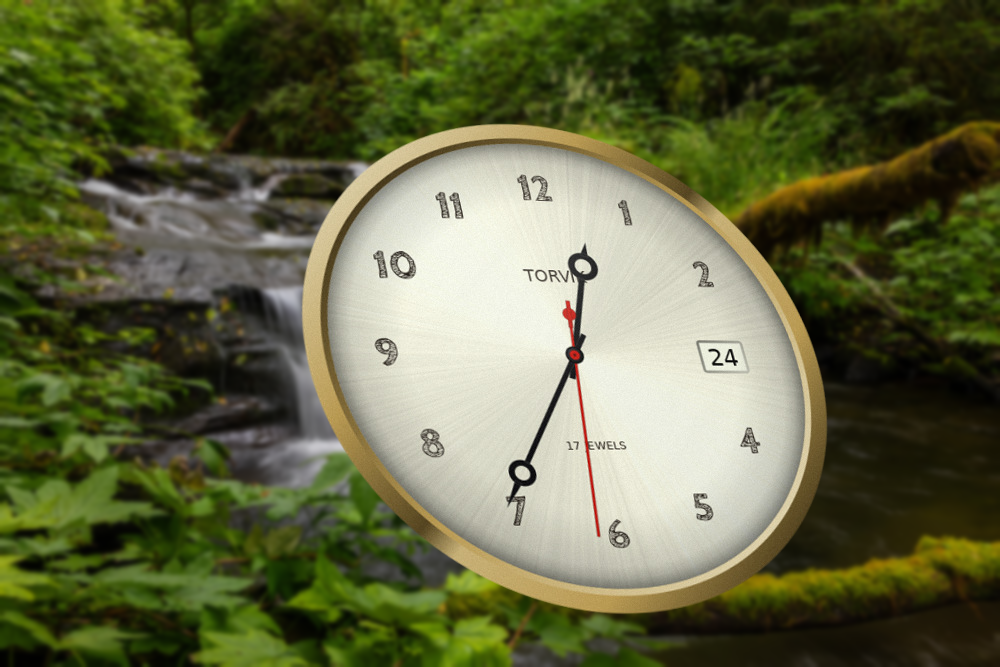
12:35:31
